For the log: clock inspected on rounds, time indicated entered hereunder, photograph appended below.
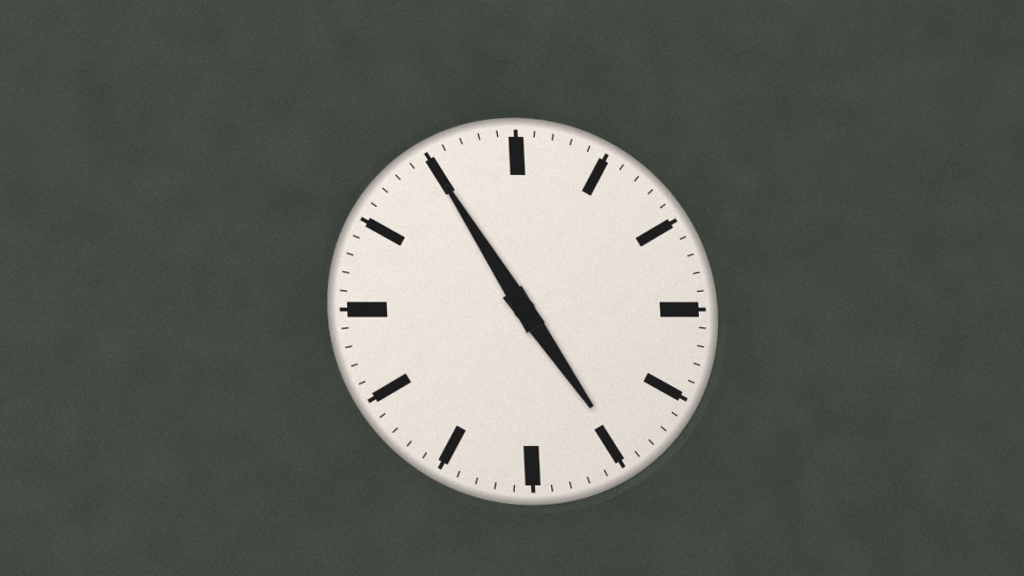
4:55
